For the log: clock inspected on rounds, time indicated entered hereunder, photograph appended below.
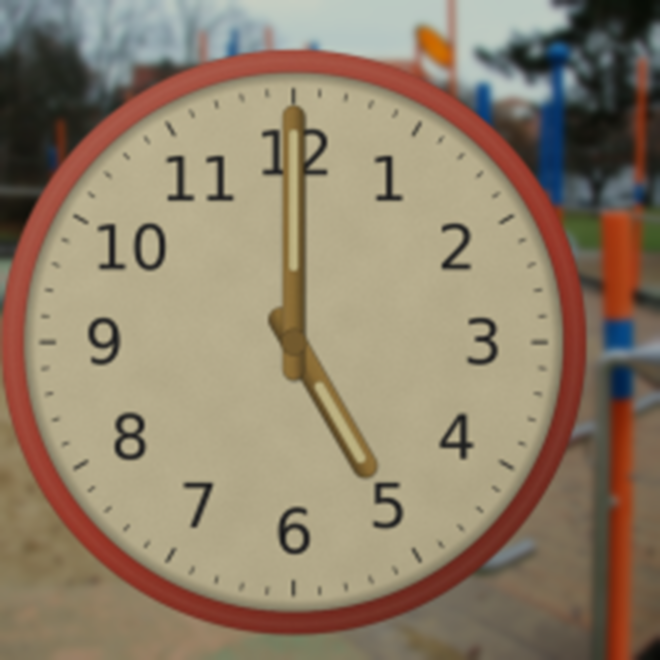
5:00
